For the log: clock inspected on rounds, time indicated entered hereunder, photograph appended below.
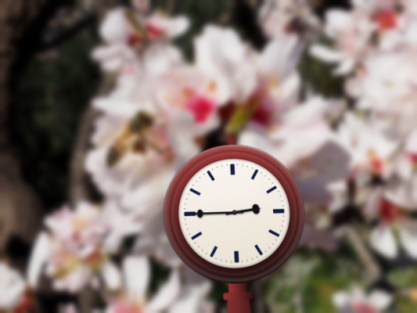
2:45
